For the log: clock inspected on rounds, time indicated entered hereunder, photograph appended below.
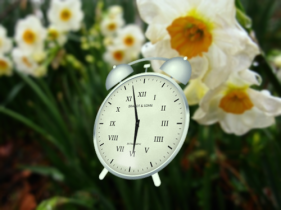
5:57
